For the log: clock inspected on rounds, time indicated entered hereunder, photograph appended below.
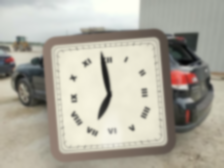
6:59
